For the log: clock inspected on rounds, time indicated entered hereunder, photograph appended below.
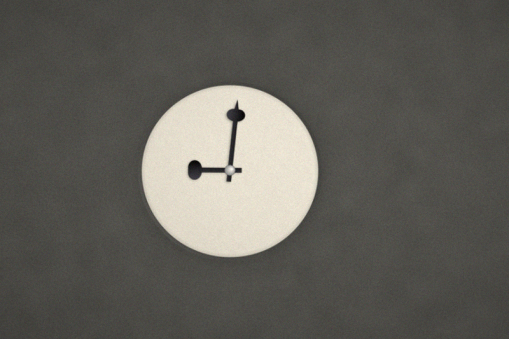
9:01
